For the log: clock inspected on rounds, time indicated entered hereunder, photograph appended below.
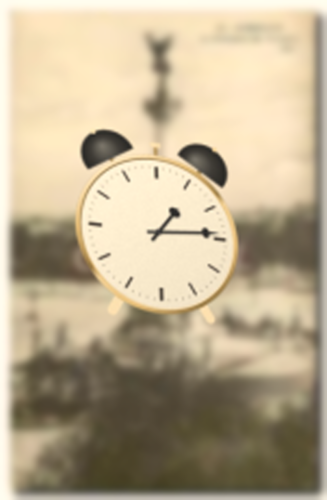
1:14
